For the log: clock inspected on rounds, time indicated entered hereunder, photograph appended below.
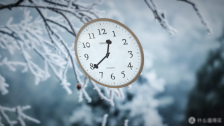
12:39
